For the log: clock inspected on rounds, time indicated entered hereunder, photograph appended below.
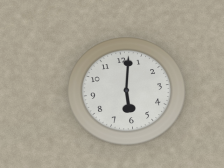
6:02
